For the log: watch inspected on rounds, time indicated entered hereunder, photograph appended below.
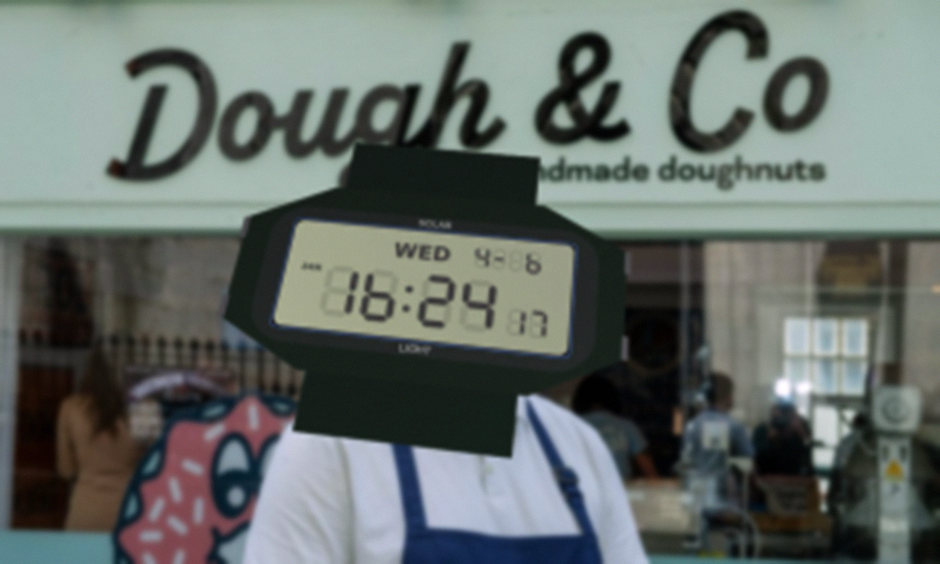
16:24:17
